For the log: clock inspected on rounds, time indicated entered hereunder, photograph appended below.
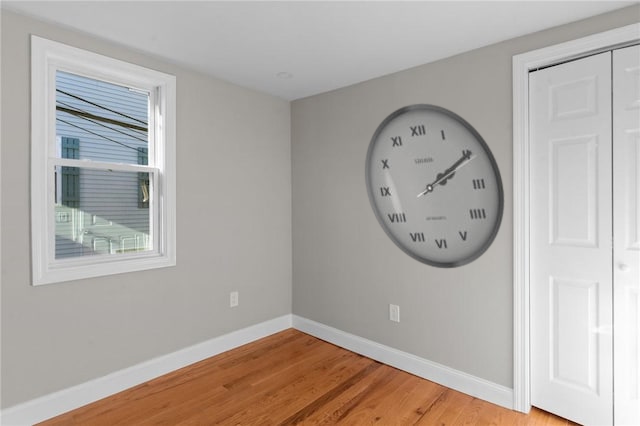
2:10:11
